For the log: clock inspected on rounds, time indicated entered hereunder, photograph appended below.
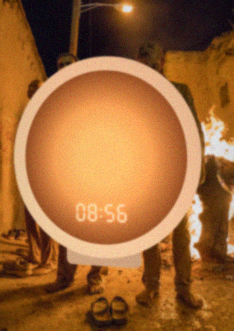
8:56
